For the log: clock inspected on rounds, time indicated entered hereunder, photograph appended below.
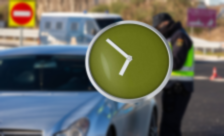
6:52
